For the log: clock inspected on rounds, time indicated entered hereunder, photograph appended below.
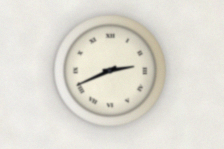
2:41
